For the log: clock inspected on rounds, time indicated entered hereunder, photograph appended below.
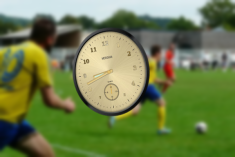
8:42
